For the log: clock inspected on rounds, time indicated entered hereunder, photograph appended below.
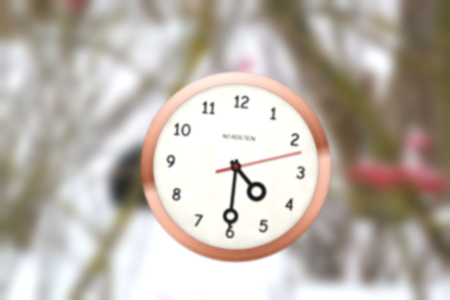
4:30:12
